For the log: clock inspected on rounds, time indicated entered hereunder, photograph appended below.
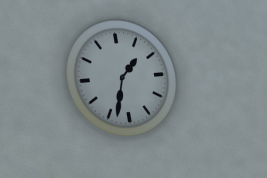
1:33
